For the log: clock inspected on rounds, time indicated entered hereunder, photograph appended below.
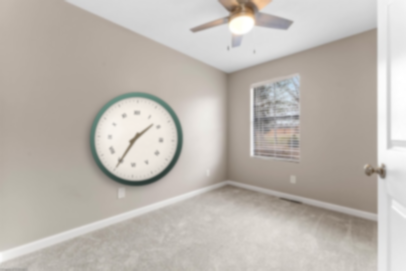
1:35
